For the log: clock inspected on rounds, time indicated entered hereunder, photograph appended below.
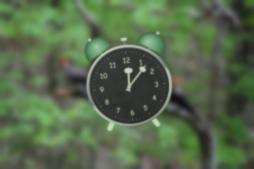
12:07
